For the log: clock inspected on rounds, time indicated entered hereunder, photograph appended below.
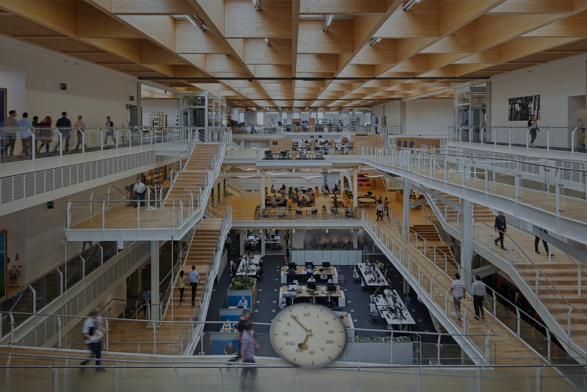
6:54
